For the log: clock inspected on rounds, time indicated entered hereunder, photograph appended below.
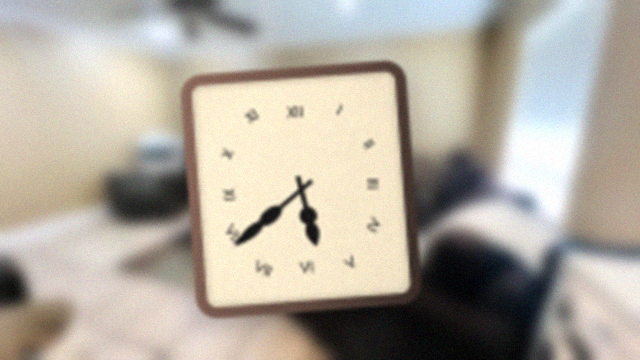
5:39
